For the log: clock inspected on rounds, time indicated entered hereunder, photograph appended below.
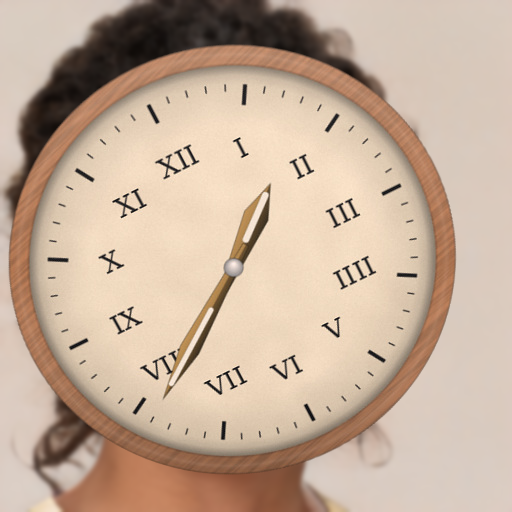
1:39
